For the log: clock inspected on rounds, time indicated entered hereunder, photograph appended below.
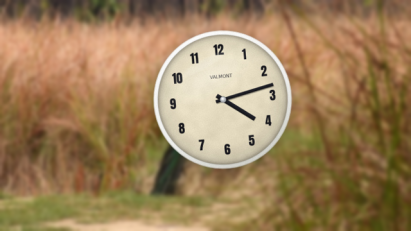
4:13
